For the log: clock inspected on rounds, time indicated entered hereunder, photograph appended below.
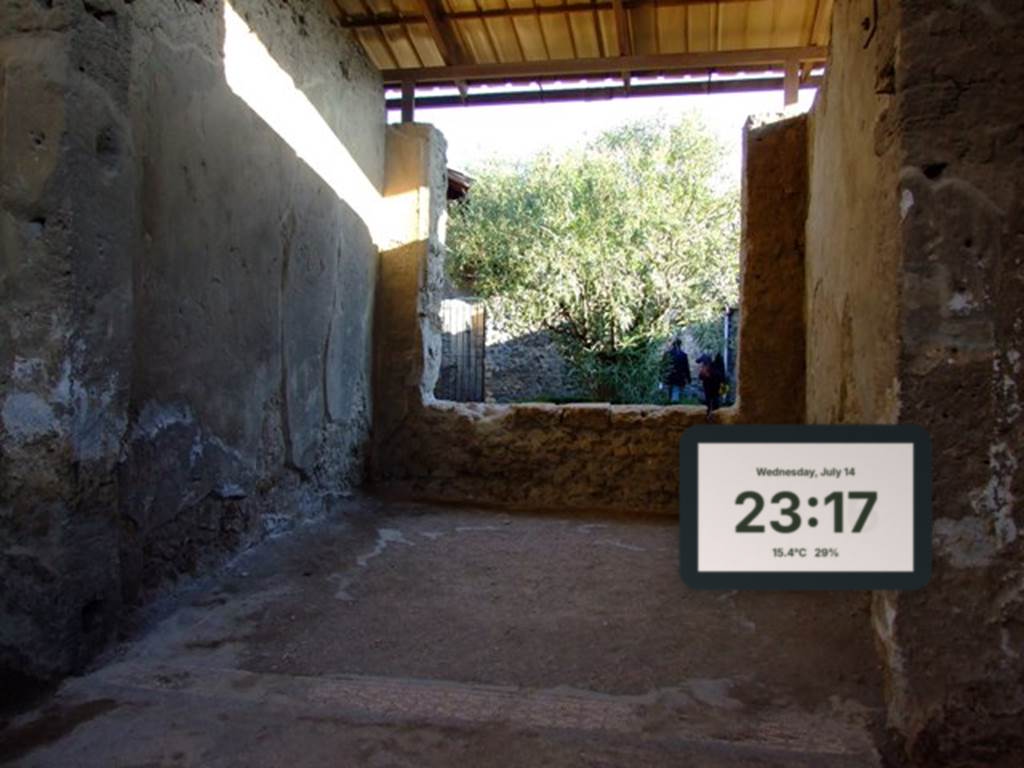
23:17
